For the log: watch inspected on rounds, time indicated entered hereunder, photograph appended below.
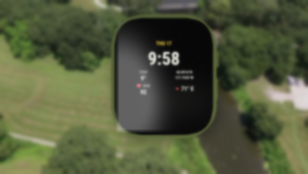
9:58
